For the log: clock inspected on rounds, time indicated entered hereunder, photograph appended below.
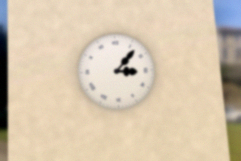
3:07
